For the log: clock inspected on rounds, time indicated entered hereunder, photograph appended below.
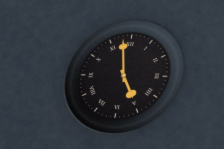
4:58
